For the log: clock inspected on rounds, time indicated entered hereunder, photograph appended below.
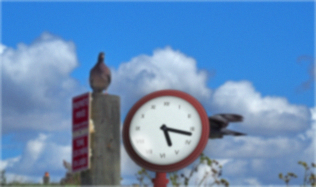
5:17
